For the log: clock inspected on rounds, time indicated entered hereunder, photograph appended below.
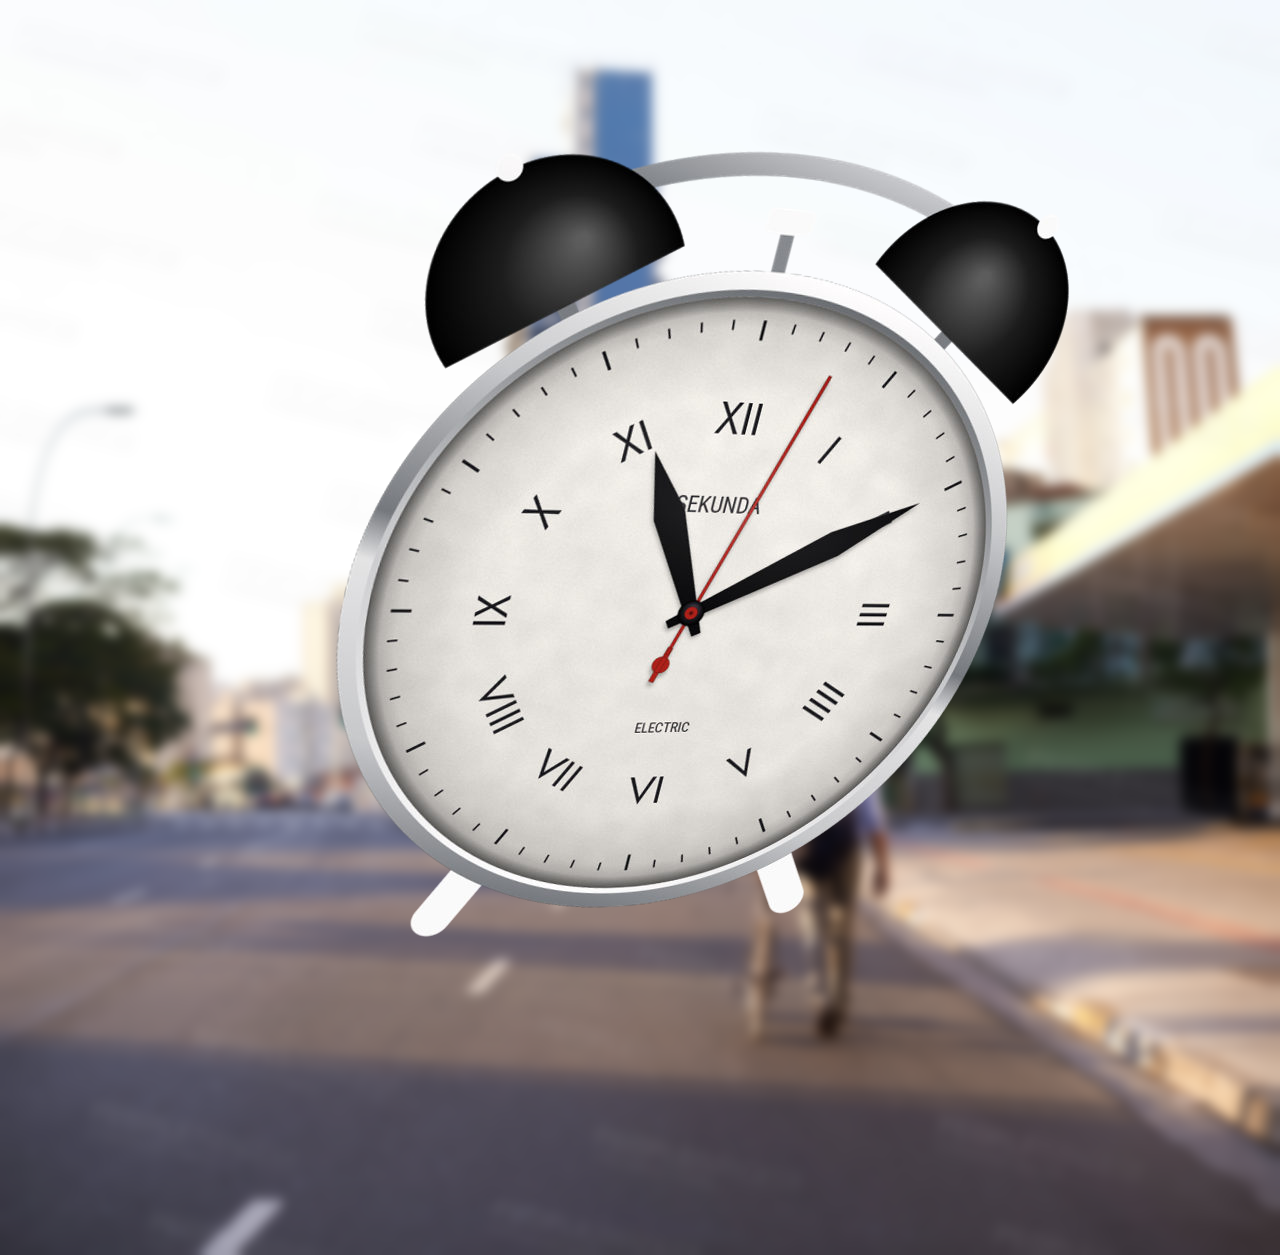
11:10:03
